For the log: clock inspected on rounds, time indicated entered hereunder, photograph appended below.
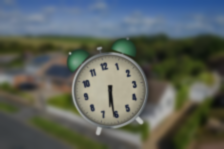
6:31
